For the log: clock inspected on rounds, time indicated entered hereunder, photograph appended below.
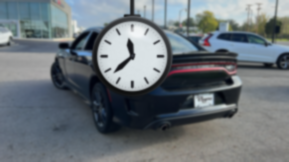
11:38
